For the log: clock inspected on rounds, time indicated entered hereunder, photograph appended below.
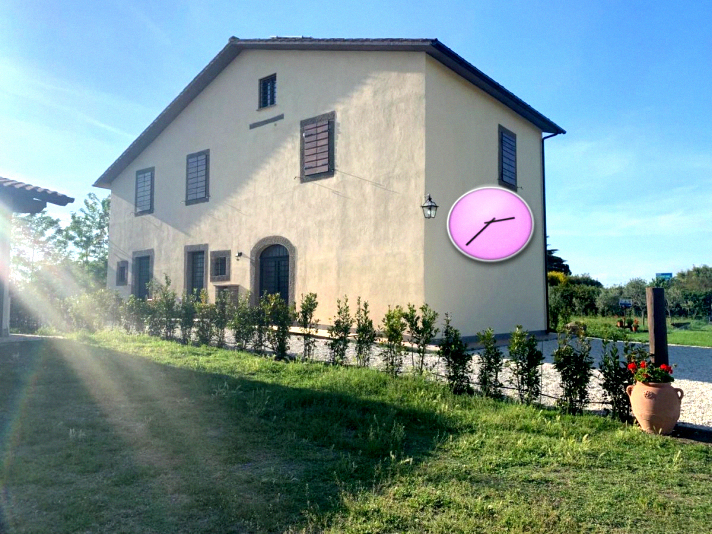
2:37
